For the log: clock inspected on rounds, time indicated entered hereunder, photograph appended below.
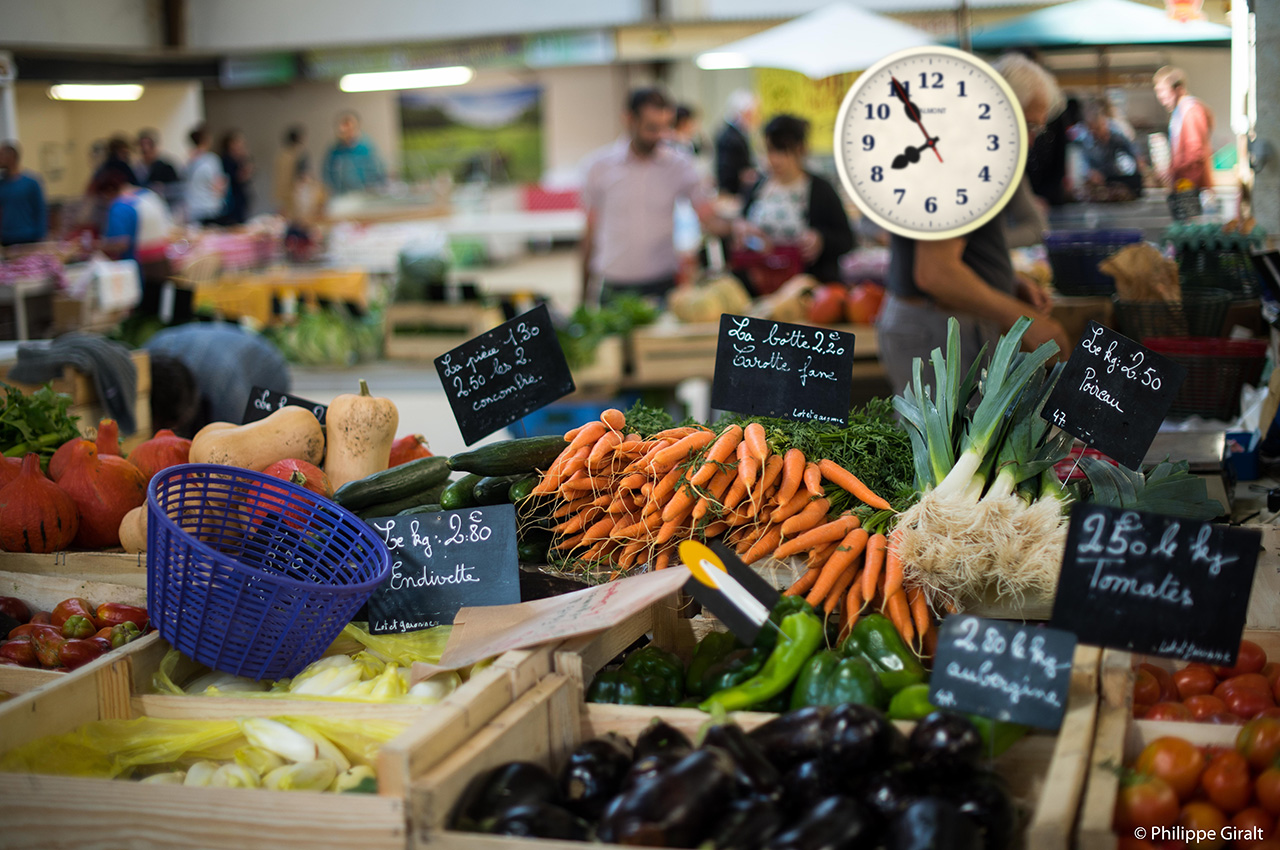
7:54:55
